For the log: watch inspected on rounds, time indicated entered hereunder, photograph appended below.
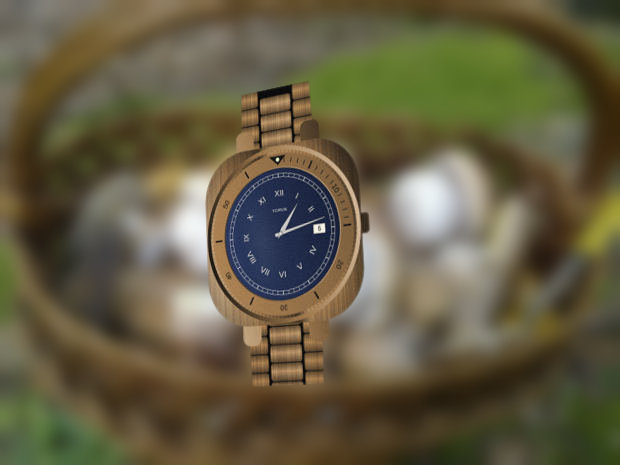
1:13
